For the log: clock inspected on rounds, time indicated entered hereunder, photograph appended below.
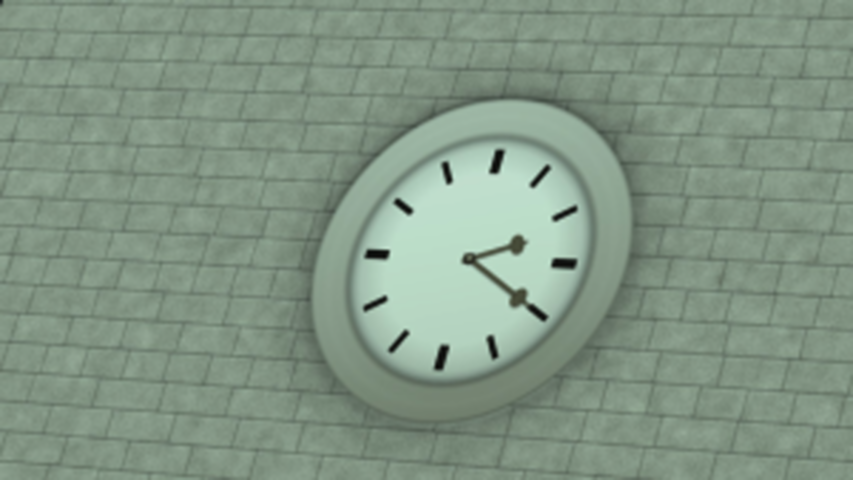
2:20
